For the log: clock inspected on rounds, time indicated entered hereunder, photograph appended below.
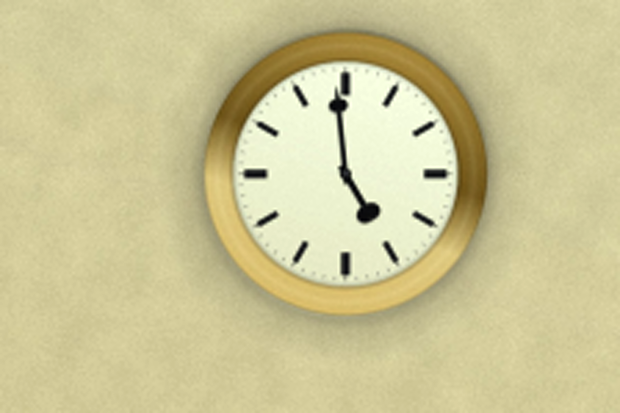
4:59
